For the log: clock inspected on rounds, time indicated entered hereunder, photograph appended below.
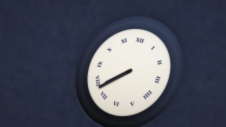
7:38
